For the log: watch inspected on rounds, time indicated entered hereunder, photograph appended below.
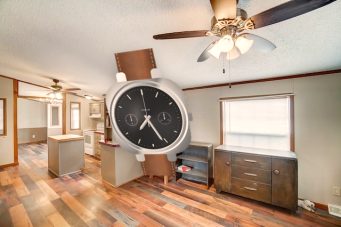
7:26
